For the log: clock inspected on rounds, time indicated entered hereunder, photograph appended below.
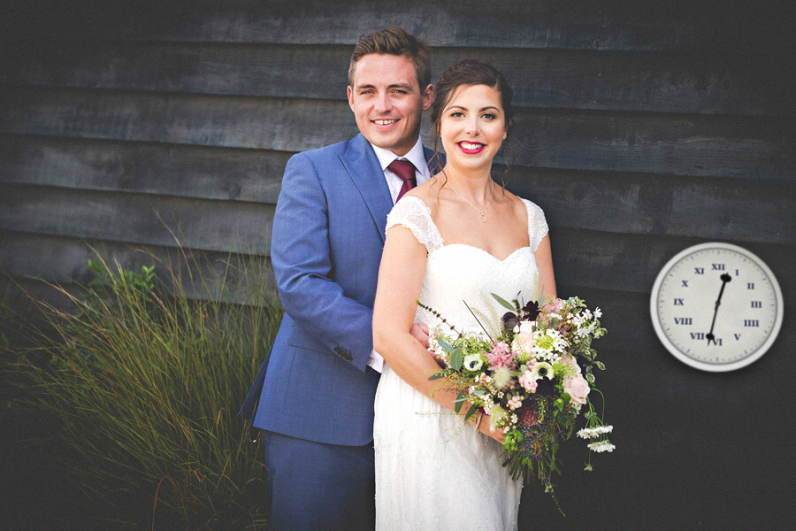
12:32
